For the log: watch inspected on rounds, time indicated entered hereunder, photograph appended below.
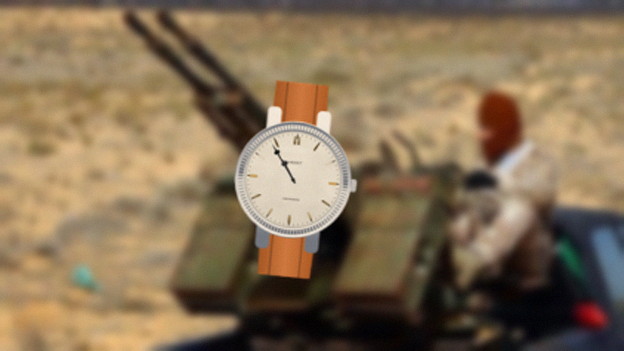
10:54
